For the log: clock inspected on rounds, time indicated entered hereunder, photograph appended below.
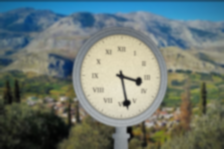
3:28
